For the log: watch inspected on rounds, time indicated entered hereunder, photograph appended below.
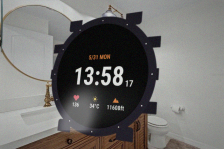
13:58:17
